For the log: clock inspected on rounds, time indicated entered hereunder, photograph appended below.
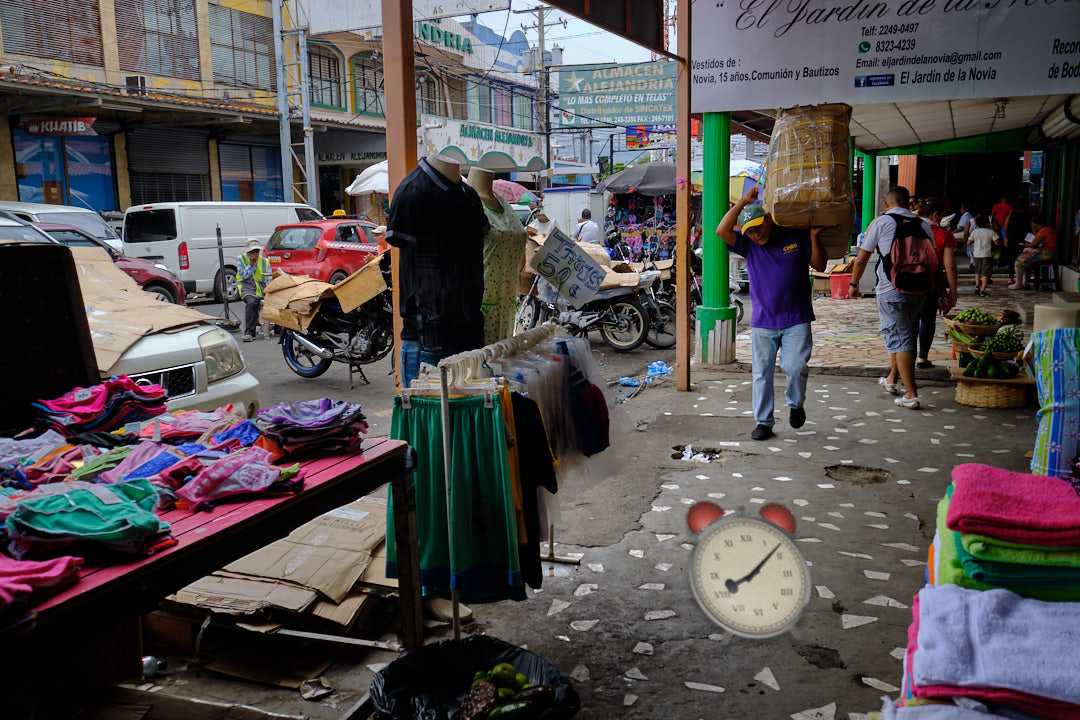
8:08
